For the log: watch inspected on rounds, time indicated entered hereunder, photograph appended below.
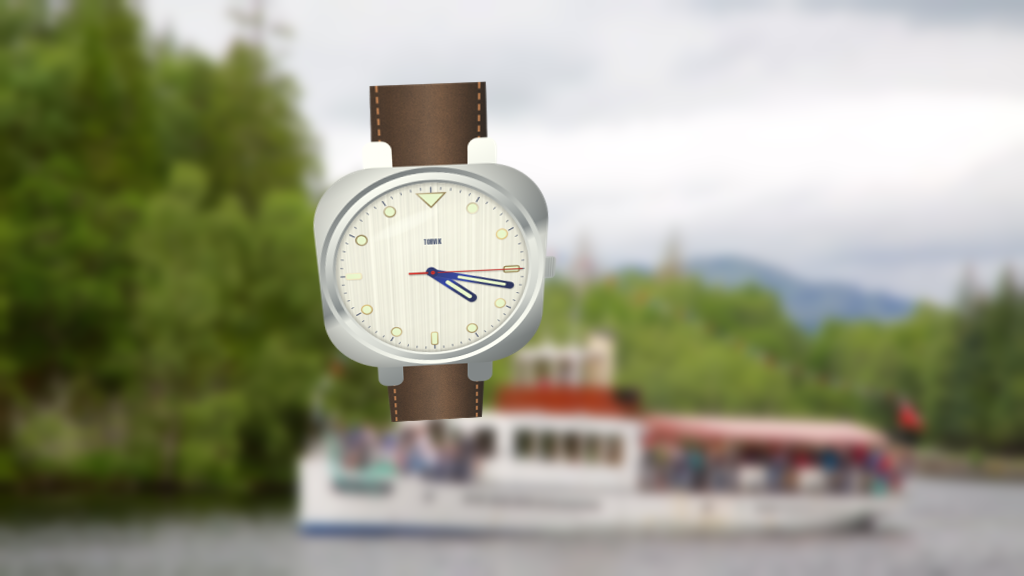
4:17:15
